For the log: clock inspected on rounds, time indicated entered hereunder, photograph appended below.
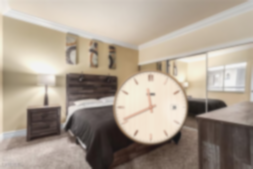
11:41
